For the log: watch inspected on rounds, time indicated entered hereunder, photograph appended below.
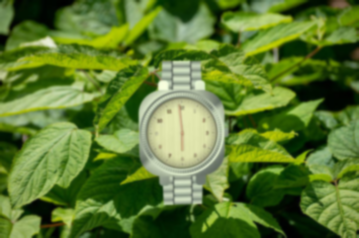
5:59
